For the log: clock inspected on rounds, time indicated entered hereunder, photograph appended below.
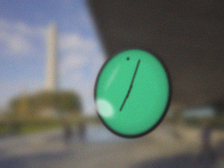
7:04
